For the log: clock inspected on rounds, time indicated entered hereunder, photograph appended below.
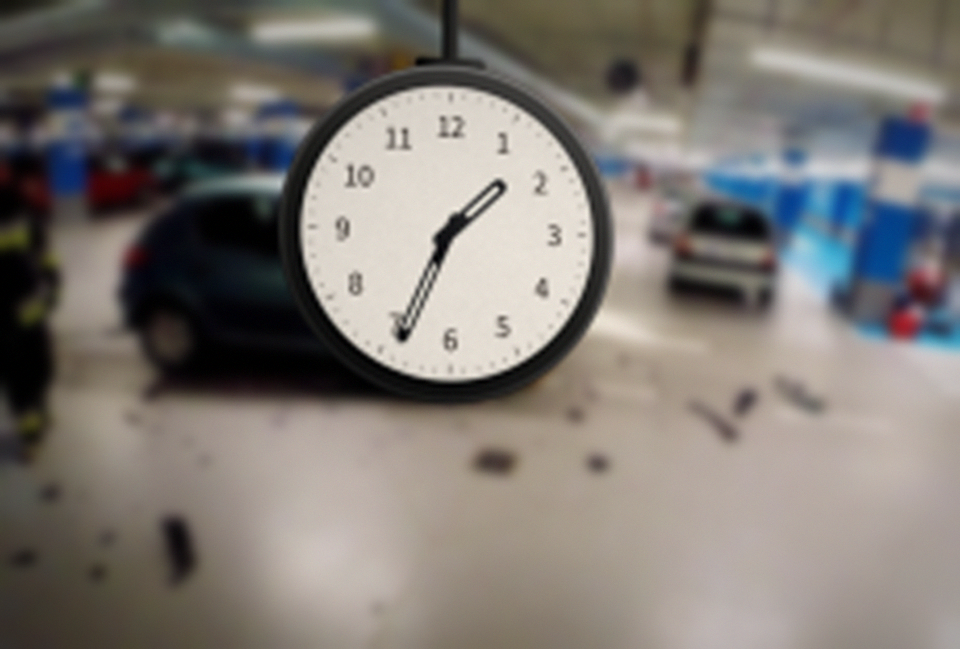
1:34
